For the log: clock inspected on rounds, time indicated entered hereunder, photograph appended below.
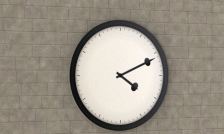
4:11
